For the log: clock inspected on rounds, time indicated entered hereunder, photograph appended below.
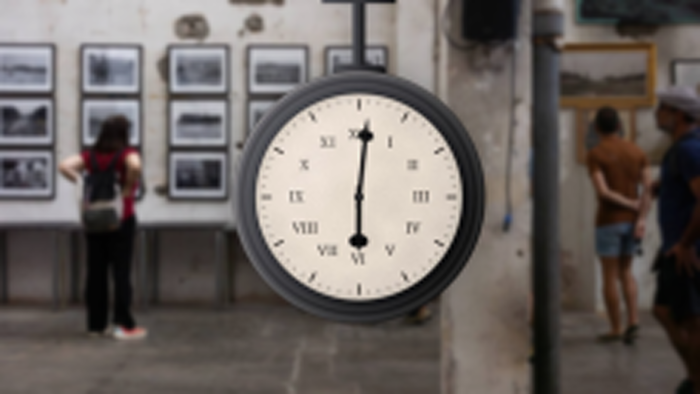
6:01
